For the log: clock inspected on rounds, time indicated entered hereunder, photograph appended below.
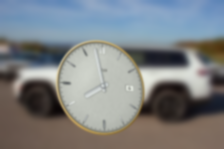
7:58
